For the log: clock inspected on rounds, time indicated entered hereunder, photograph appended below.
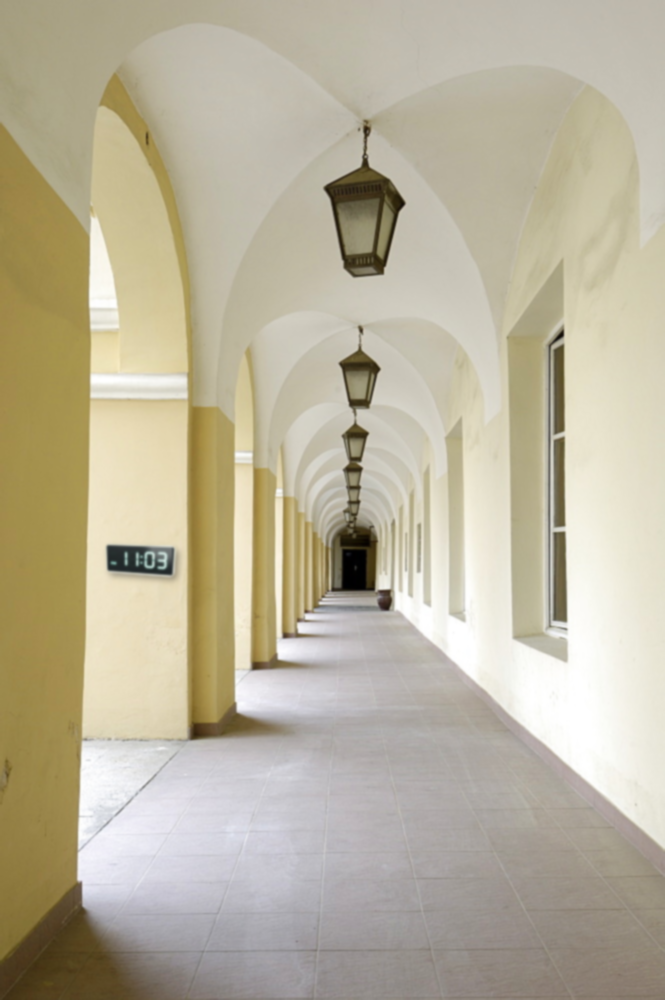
11:03
